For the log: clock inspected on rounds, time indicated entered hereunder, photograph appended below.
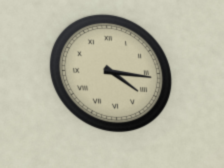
4:16
